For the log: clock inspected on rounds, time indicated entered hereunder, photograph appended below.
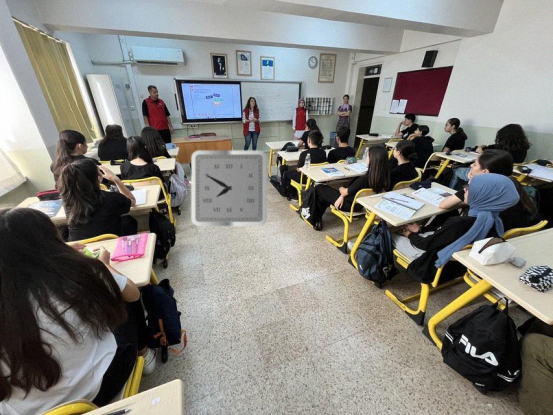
7:50
